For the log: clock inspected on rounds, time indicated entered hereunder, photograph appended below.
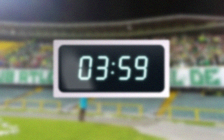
3:59
